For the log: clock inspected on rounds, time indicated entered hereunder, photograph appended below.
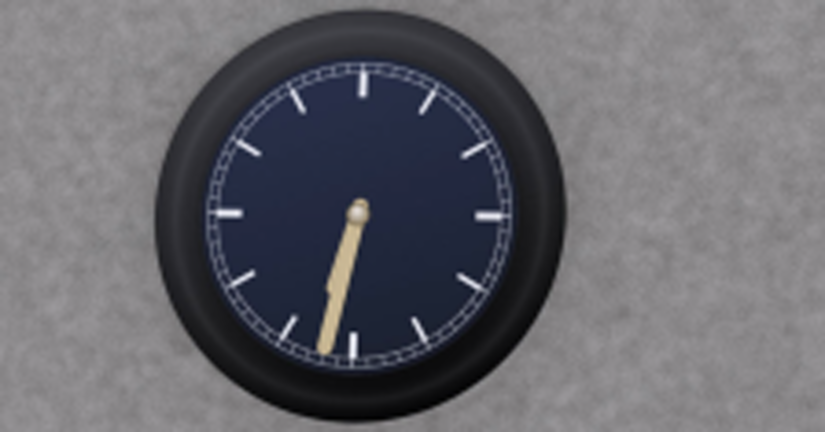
6:32
